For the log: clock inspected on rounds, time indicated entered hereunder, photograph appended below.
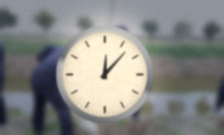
12:07
